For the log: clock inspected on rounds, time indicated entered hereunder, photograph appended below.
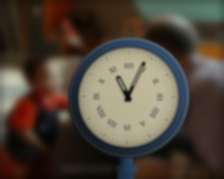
11:04
